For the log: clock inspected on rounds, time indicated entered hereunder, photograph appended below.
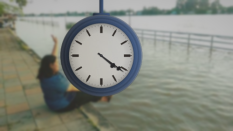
4:21
